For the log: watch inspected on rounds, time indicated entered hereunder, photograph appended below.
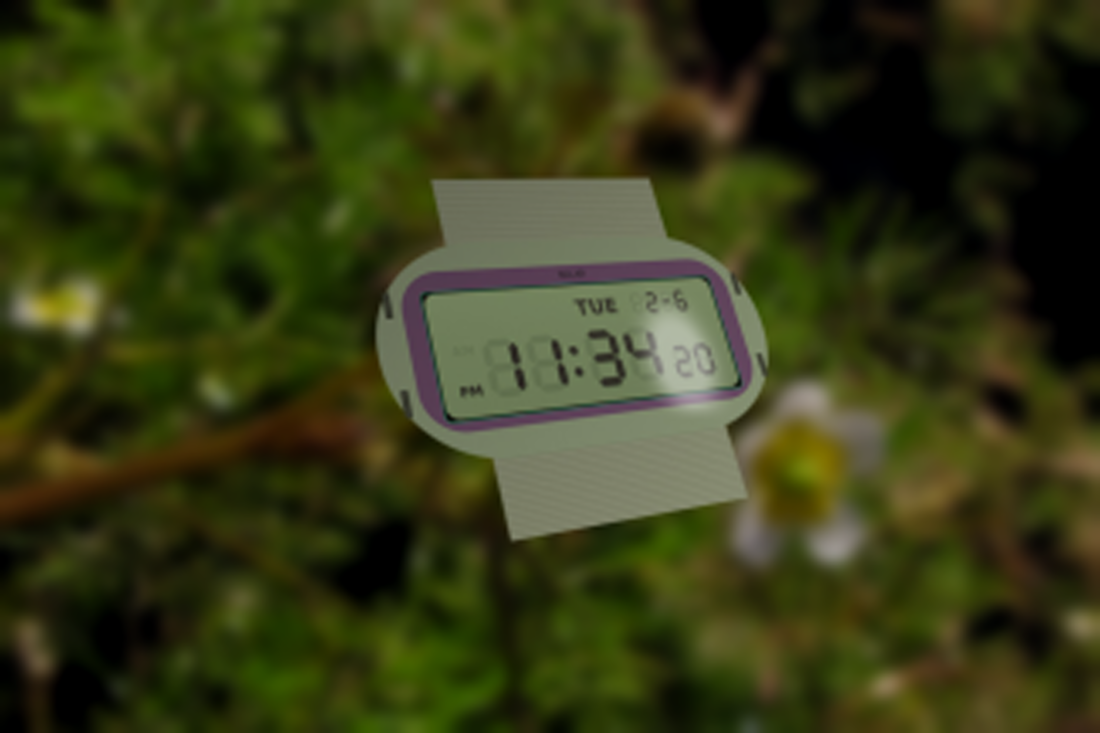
11:34:20
